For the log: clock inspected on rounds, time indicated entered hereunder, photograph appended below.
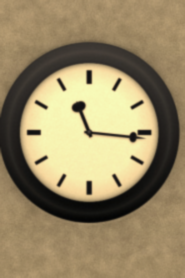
11:16
